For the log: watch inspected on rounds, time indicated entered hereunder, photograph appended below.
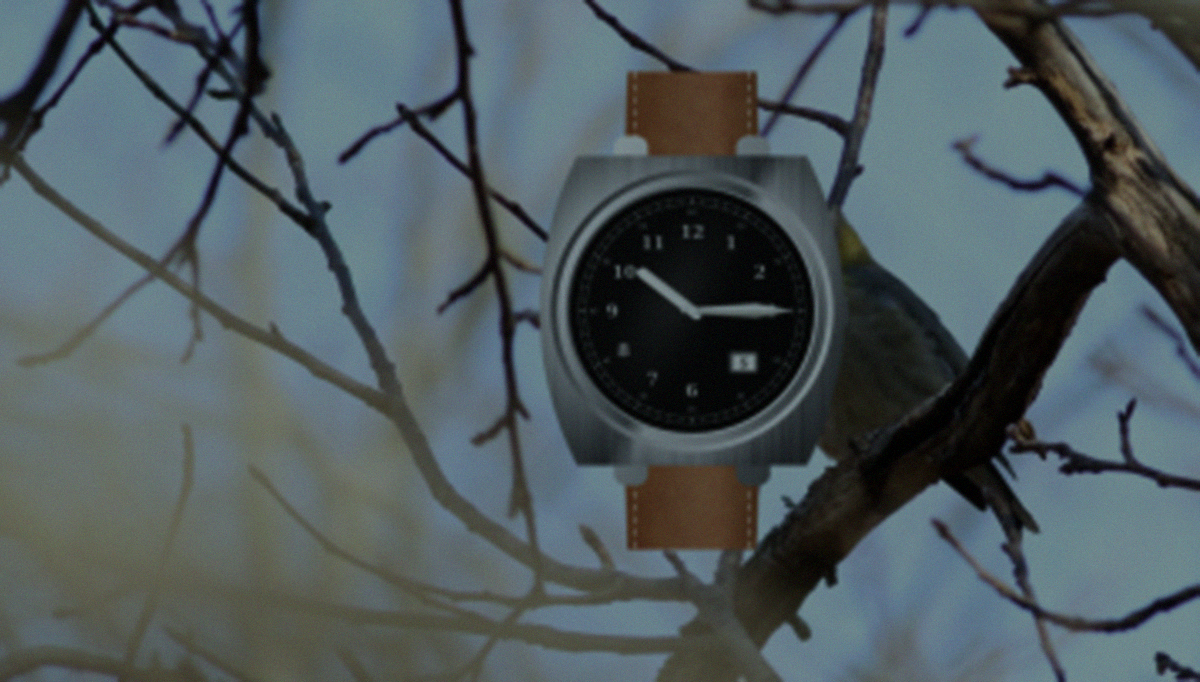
10:15
